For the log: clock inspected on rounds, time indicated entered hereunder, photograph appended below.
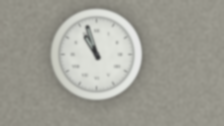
10:57
